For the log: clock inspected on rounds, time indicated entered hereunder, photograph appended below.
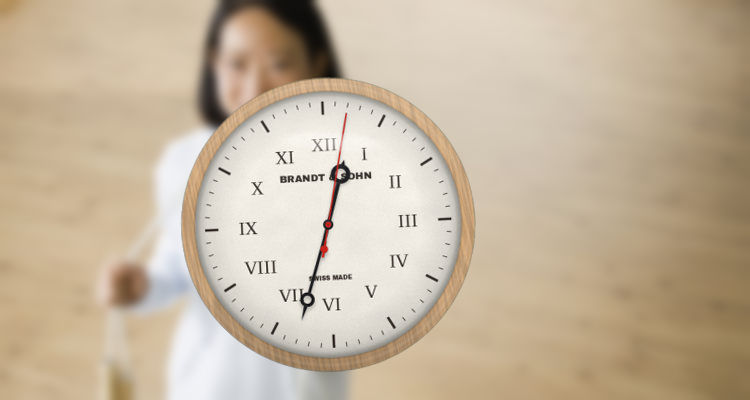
12:33:02
